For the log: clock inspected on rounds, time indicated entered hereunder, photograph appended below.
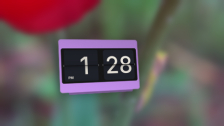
1:28
